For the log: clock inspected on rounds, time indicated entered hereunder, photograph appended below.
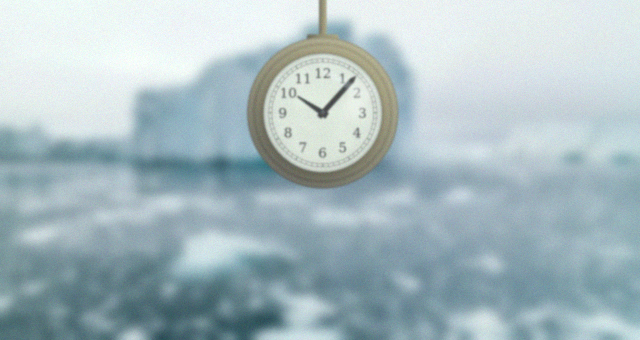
10:07
